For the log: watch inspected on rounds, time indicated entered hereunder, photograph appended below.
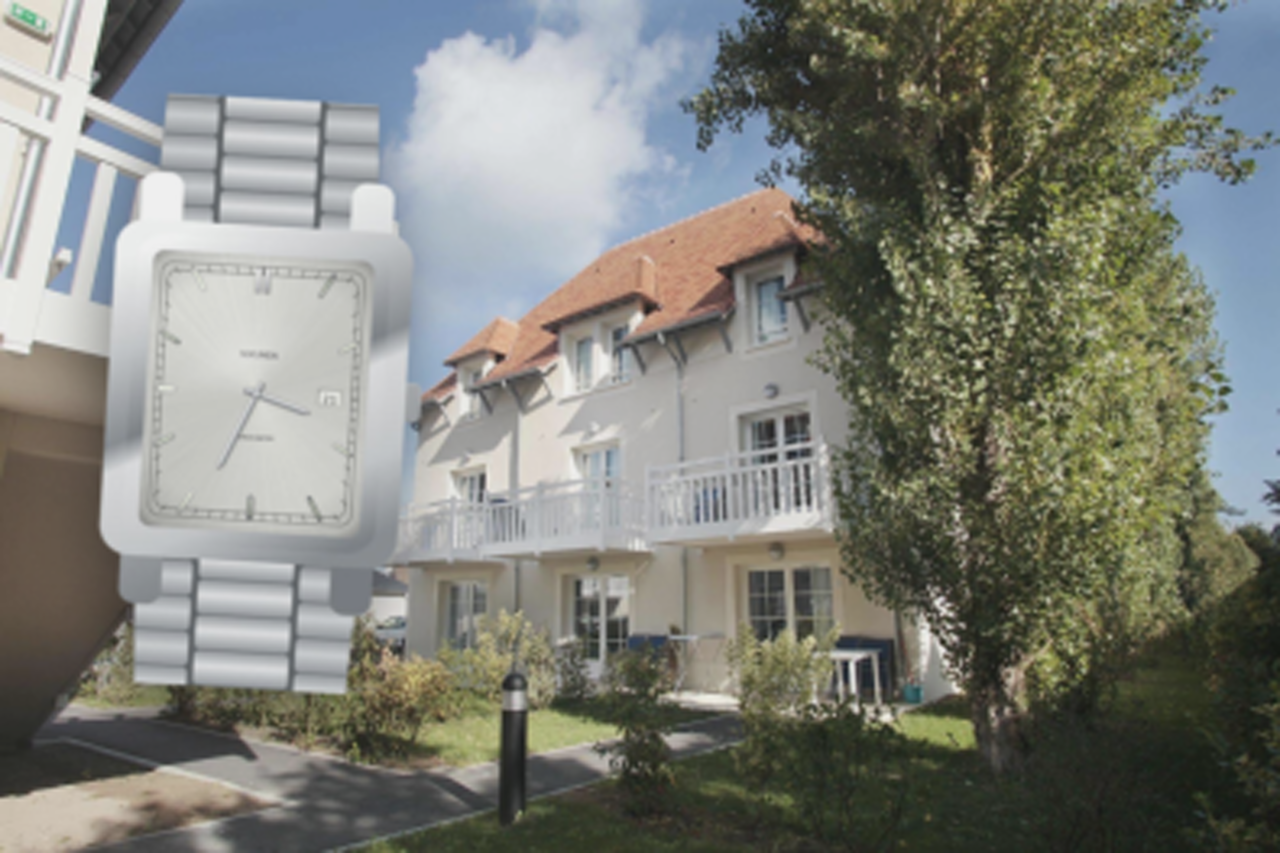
3:34
